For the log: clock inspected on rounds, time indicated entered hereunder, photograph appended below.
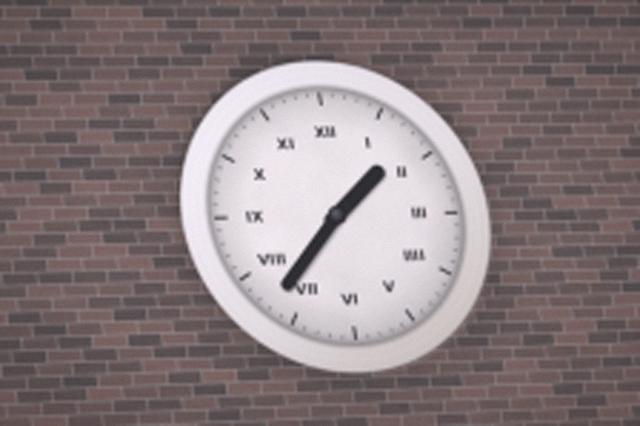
1:37
